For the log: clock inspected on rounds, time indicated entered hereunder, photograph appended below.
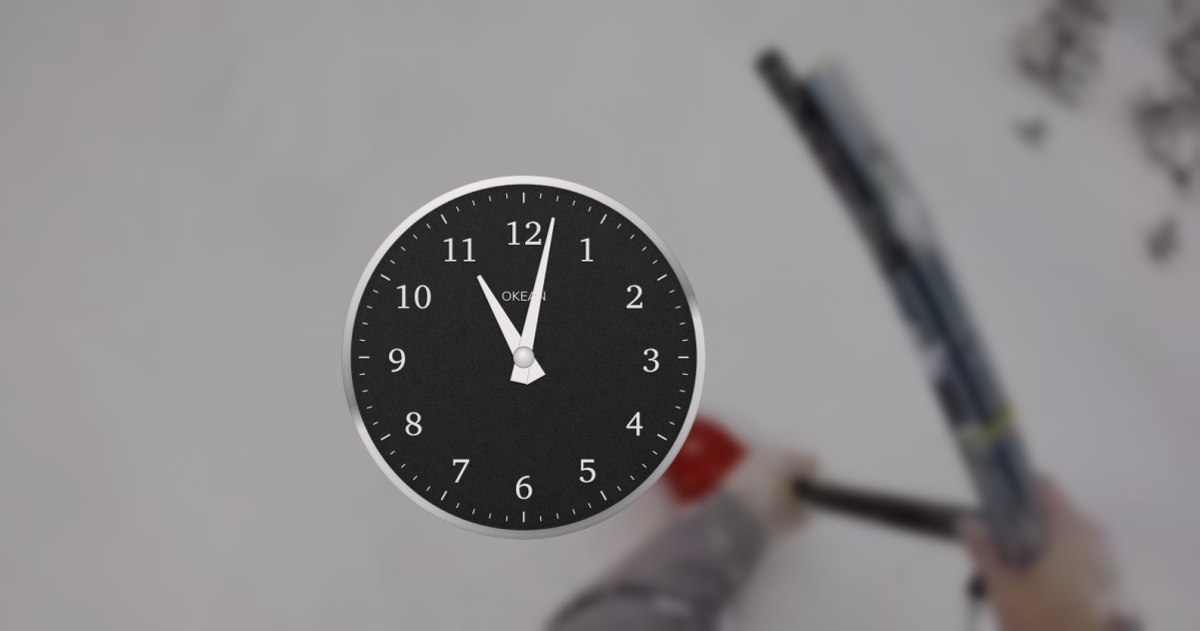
11:02
